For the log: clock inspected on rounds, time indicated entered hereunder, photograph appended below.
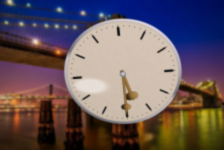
5:30
